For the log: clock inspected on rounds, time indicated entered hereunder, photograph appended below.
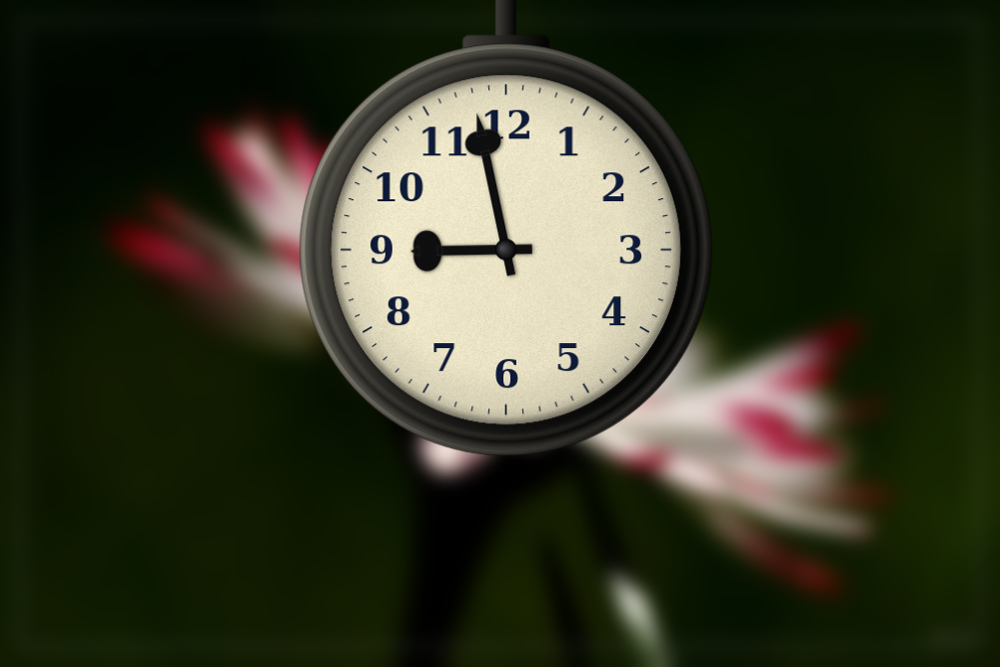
8:58
